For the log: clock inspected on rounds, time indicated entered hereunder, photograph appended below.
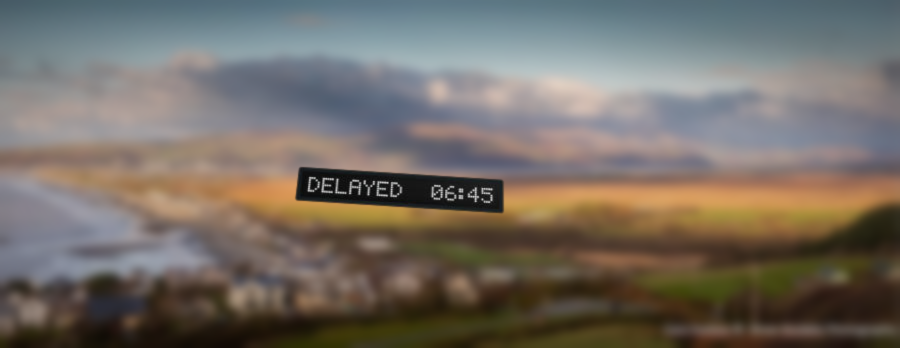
6:45
